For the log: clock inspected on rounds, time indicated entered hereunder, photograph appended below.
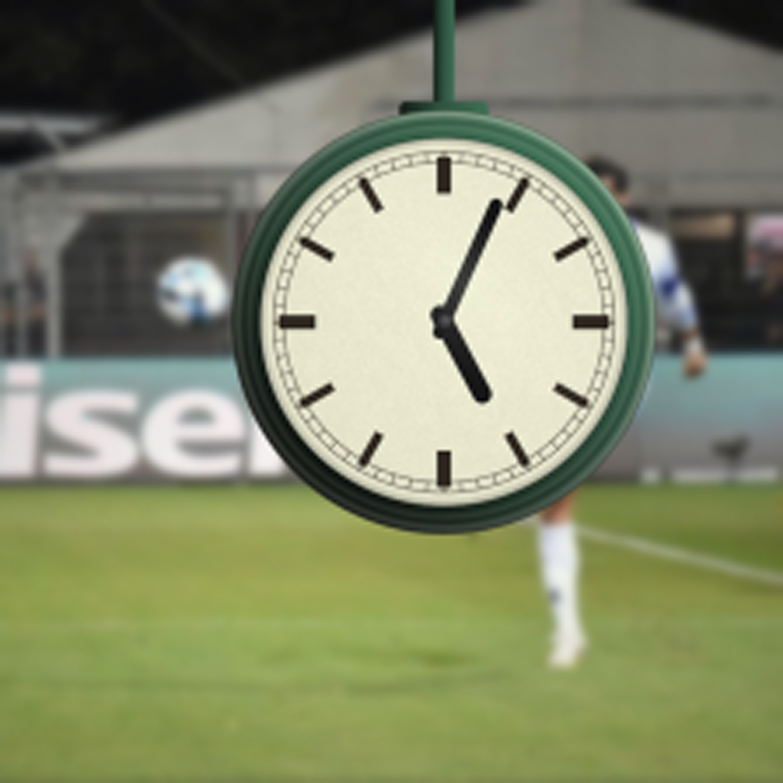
5:04
